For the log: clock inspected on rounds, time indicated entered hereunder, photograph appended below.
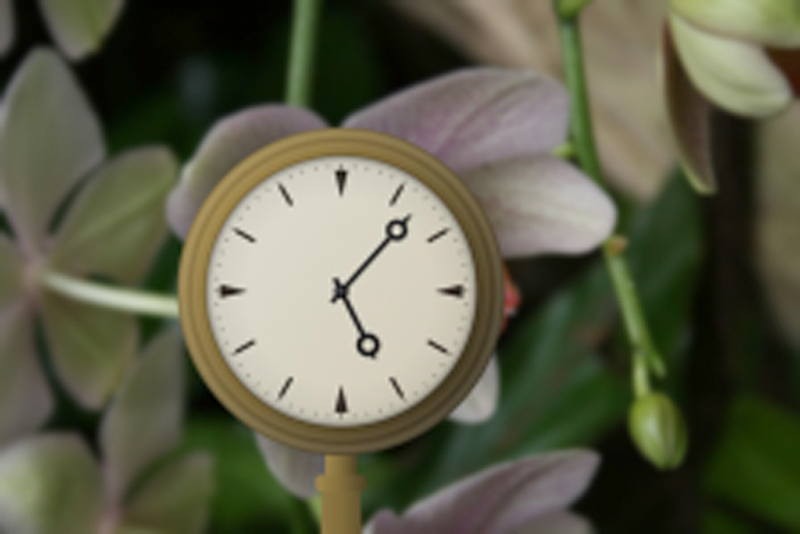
5:07
